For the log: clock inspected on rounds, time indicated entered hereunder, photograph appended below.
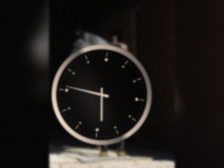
5:46
